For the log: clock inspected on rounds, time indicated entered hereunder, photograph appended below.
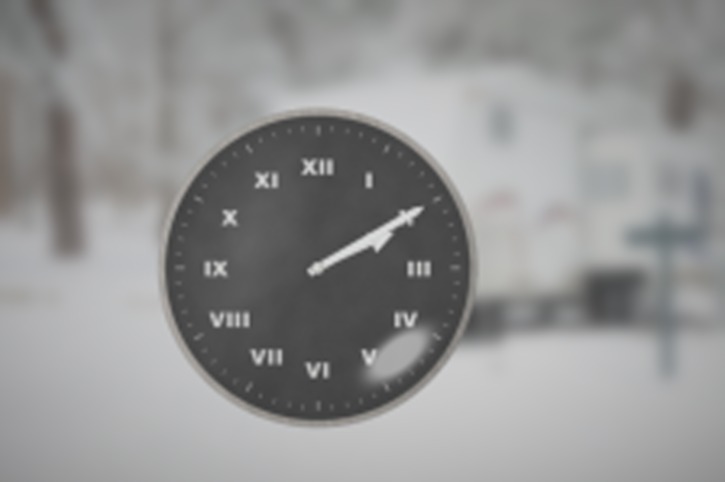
2:10
